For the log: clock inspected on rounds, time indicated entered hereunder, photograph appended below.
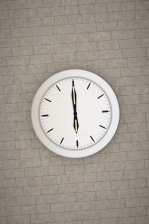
6:00
